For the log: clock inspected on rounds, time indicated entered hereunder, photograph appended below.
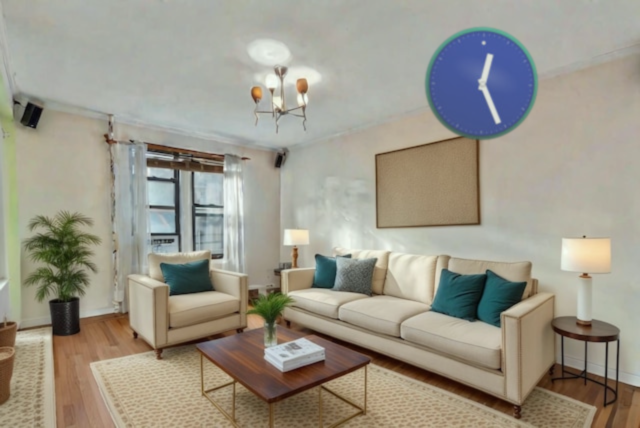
12:26
